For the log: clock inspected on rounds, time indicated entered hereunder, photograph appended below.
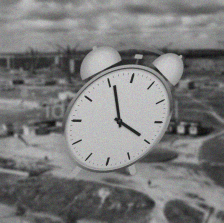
3:56
